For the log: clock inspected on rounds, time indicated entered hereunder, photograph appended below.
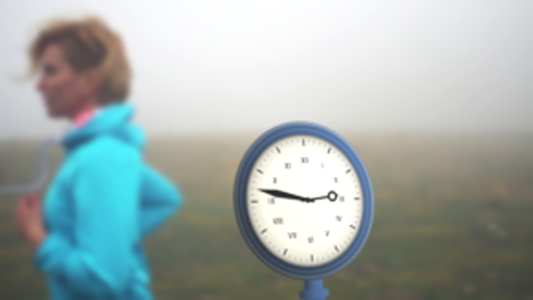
2:47
